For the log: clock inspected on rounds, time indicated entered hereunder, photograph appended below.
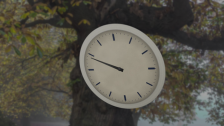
9:49
